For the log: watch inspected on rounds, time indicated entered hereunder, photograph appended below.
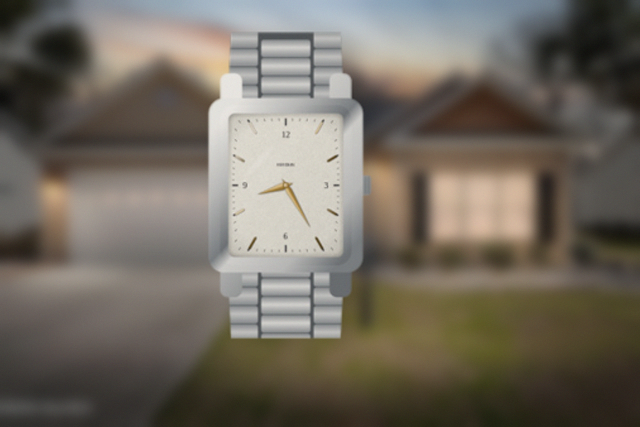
8:25
